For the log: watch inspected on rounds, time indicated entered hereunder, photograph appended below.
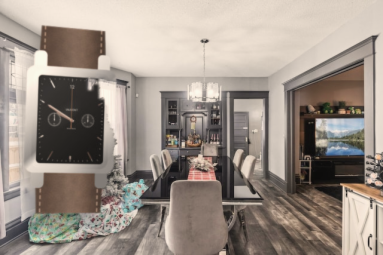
9:50
